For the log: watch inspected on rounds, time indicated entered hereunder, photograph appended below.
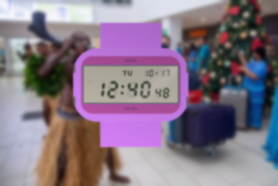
12:40:48
